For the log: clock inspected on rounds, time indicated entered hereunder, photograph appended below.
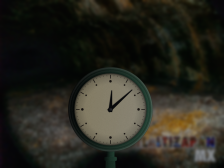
12:08
